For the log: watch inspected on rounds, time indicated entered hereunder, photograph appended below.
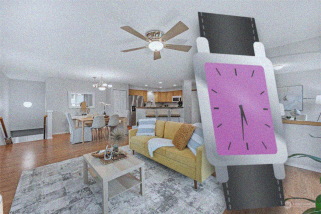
5:31
